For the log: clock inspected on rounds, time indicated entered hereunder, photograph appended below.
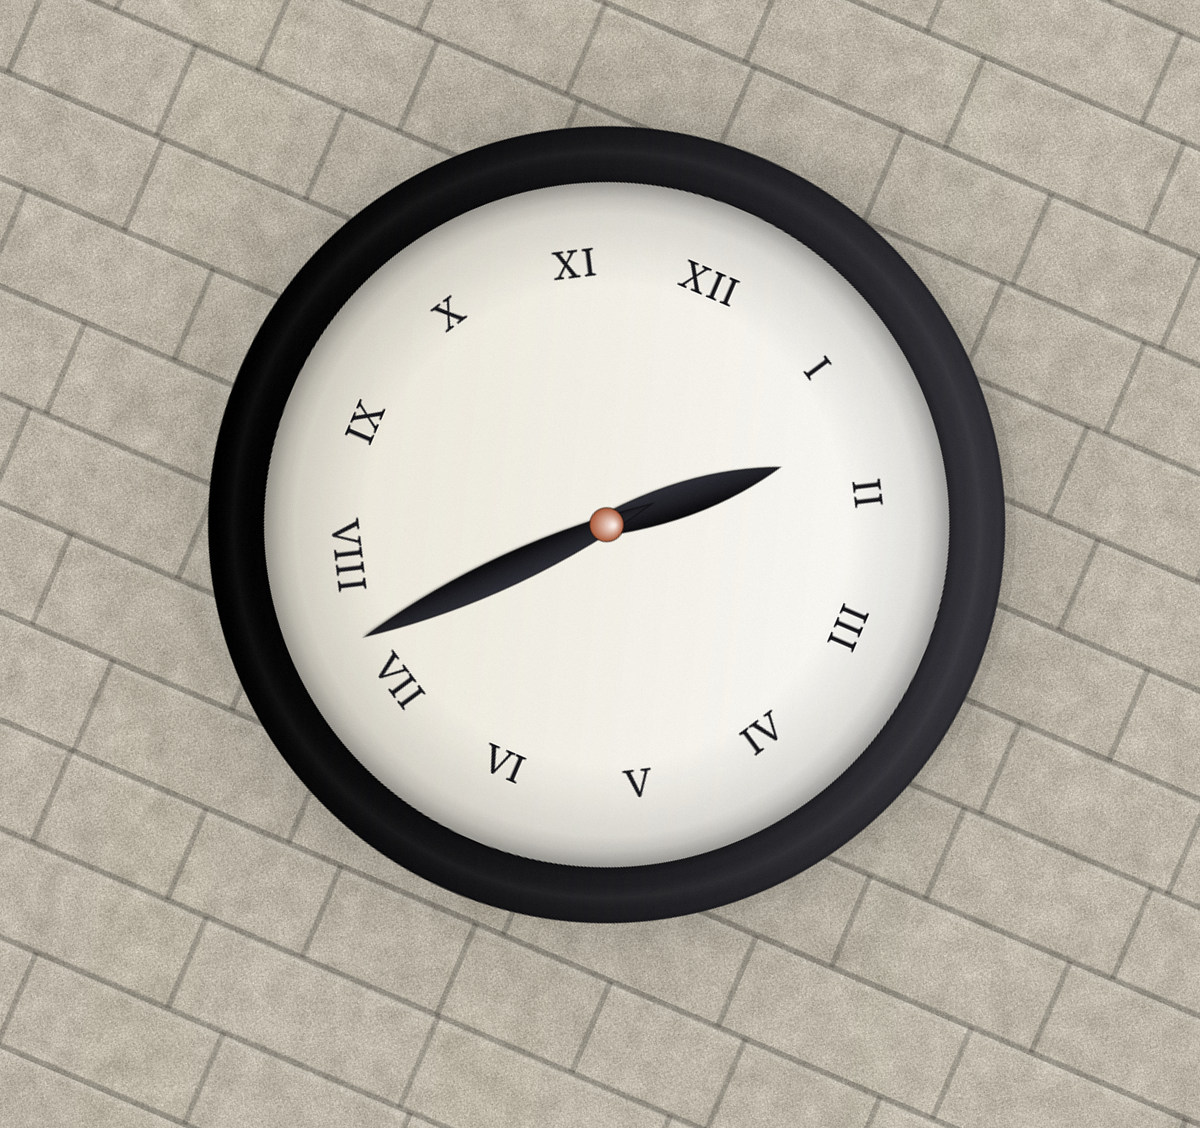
1:37
